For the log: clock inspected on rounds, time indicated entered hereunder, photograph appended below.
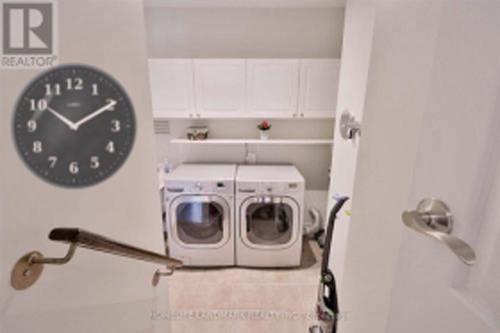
10:10
